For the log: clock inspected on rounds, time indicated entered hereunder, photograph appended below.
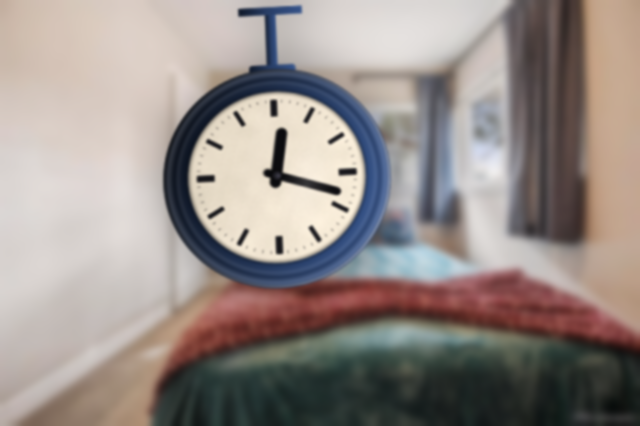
12:18
